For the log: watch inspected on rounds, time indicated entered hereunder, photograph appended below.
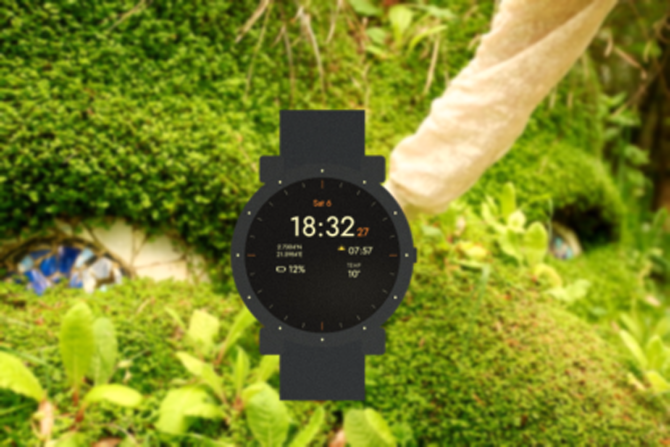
18:32
